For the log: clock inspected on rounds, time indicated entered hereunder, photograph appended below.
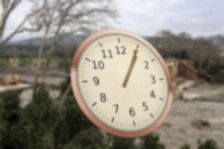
1:05
